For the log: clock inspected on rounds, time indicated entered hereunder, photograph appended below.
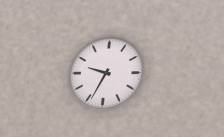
9:34
